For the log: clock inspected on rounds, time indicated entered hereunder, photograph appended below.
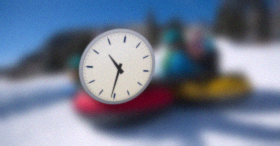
10:31
